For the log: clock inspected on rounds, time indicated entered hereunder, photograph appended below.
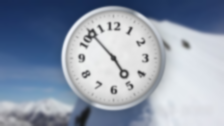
4:53
